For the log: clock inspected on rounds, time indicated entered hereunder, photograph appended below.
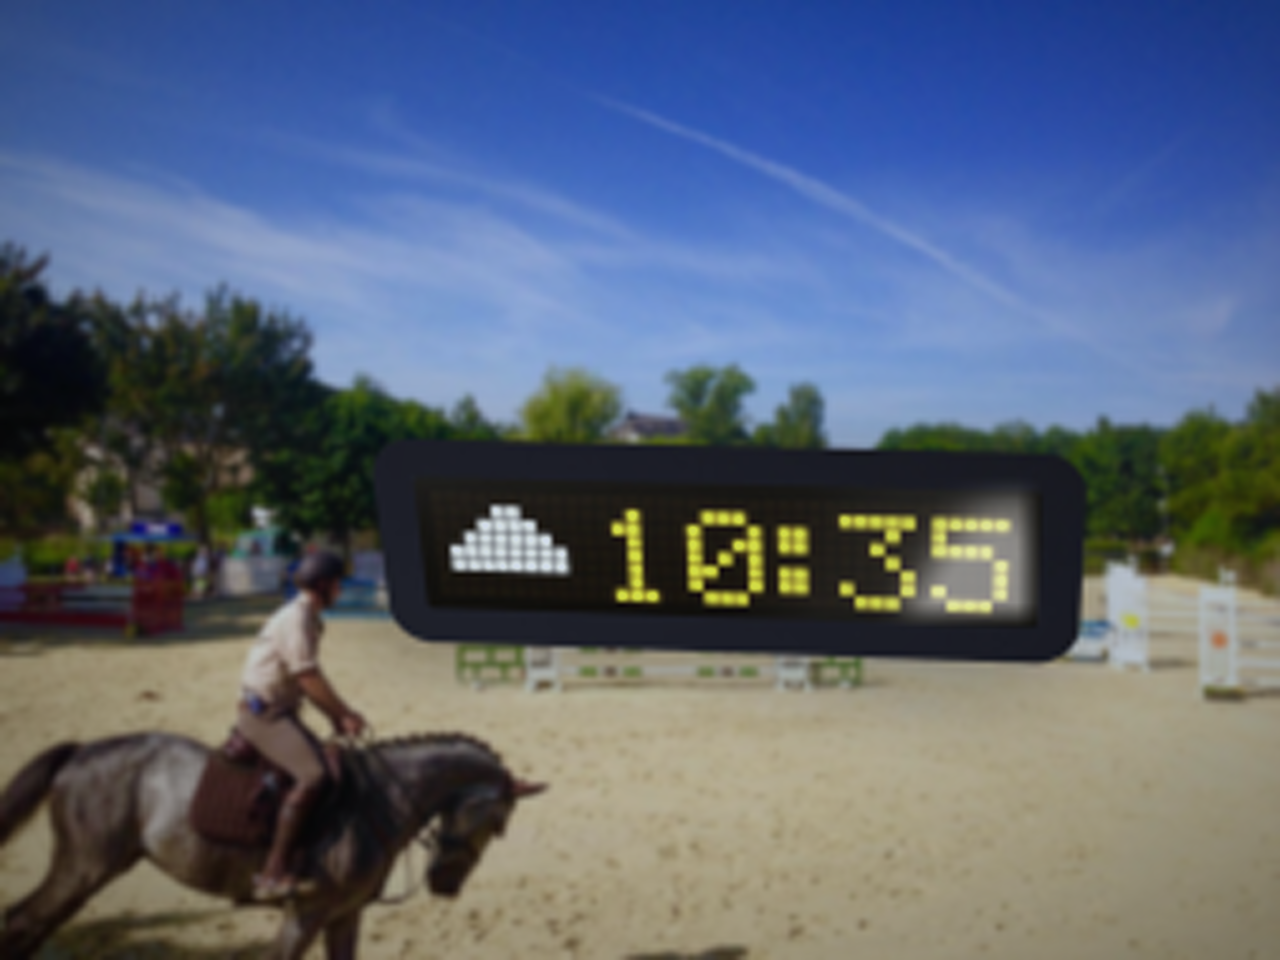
10:35
